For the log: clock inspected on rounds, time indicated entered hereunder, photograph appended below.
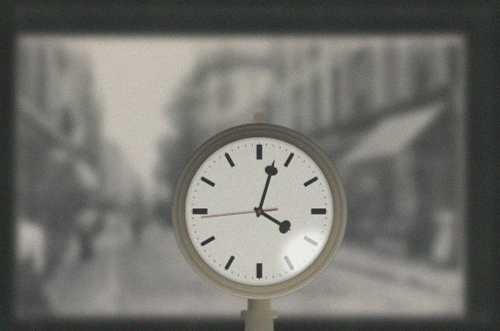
4:02:44
